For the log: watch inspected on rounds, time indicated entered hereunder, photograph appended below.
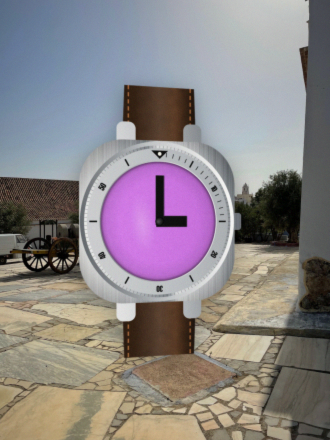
3:00
